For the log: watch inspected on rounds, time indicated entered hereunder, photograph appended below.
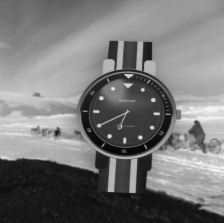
6:40
